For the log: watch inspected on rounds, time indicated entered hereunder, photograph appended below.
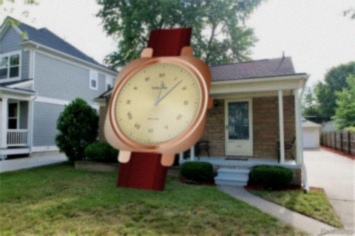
12:07
